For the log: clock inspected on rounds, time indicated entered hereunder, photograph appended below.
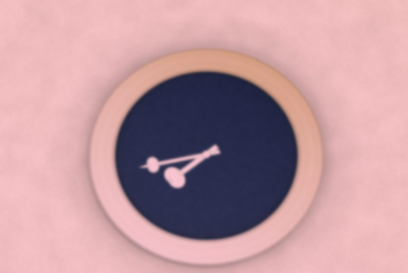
7:43
